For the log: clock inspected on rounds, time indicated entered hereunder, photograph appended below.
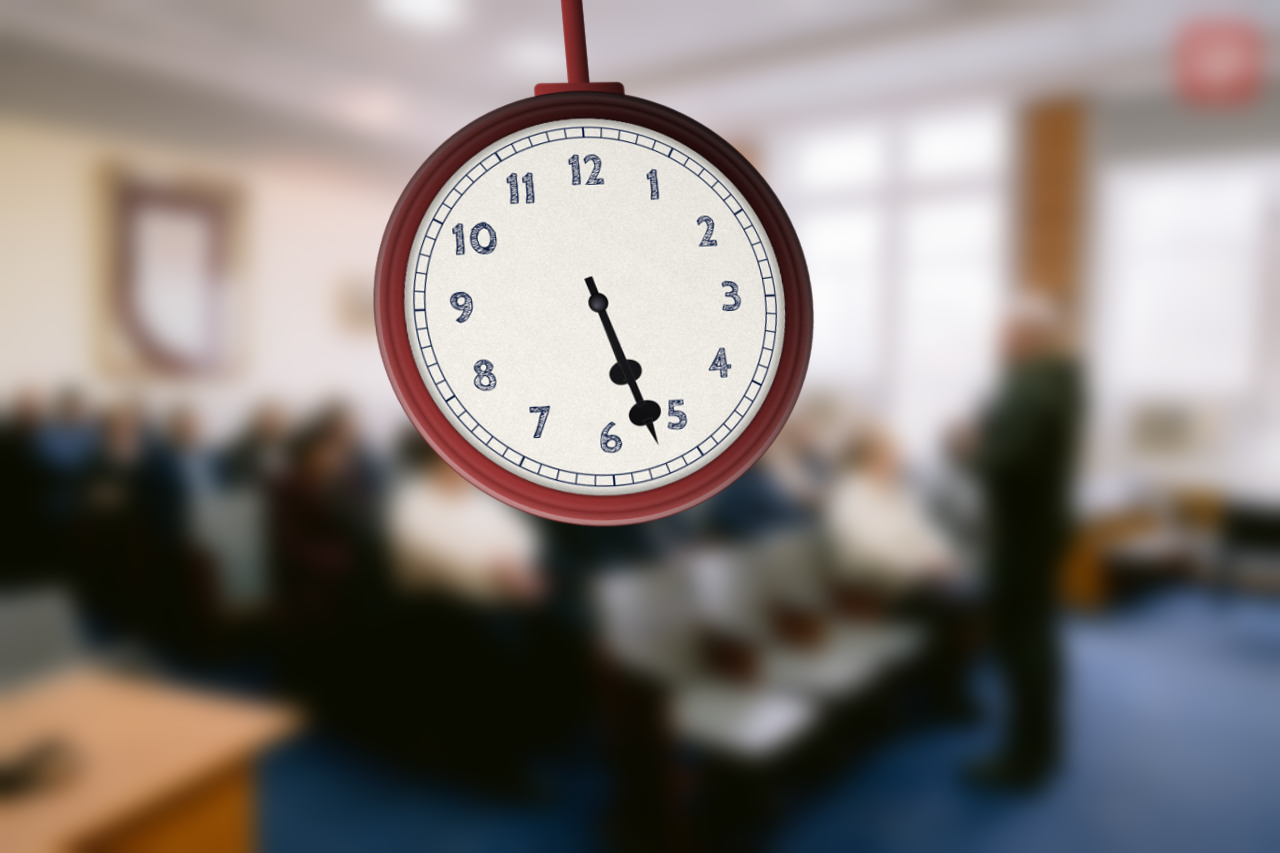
5:27
